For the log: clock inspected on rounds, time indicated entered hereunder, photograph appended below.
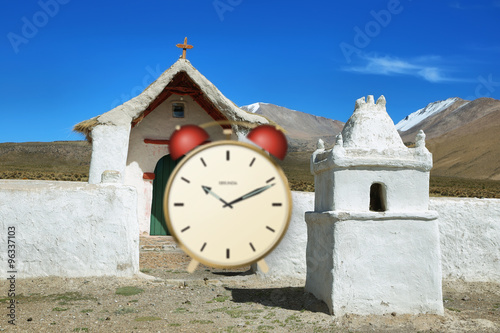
10:11
